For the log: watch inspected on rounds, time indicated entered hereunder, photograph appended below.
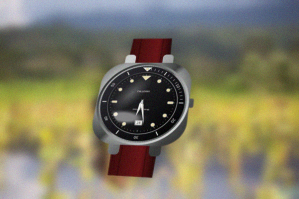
6:28
